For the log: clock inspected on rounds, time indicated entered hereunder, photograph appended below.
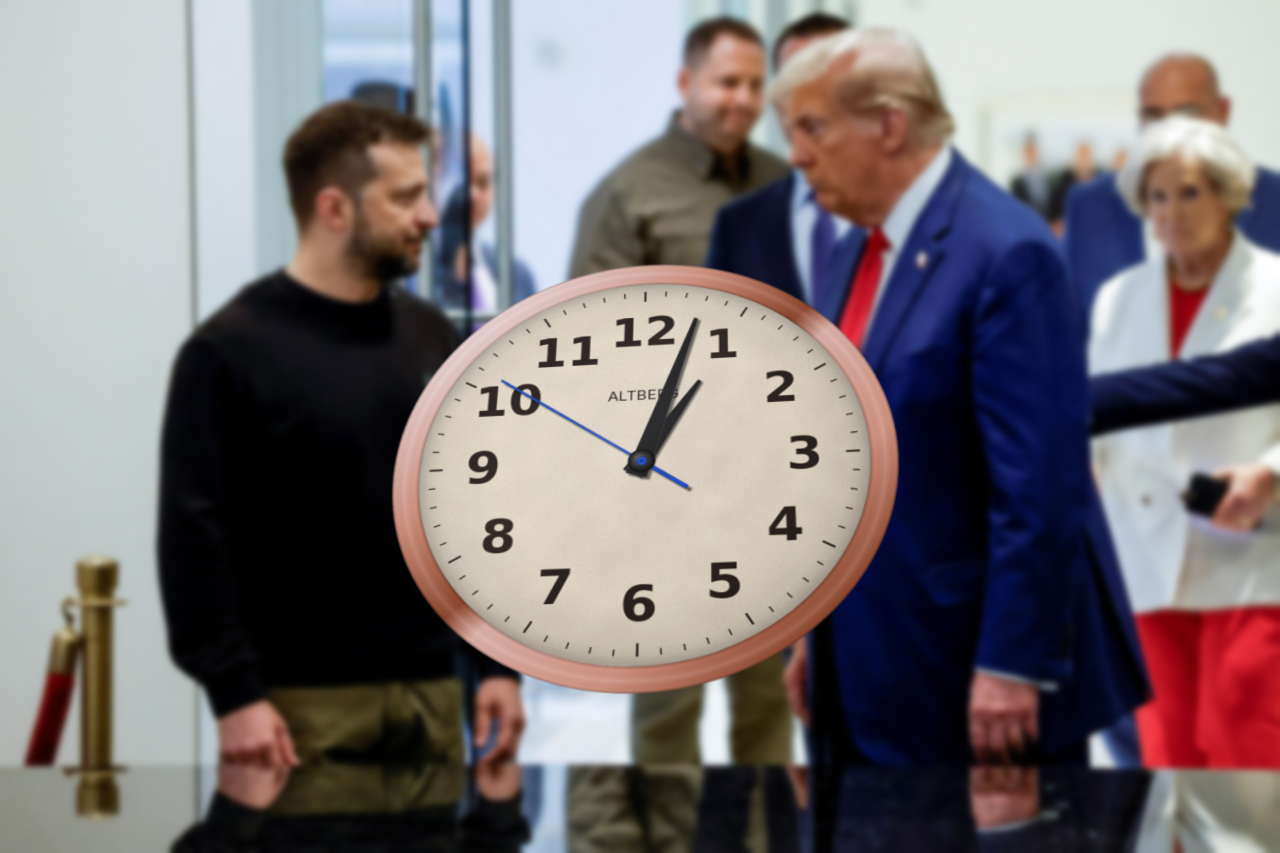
1:02:51
